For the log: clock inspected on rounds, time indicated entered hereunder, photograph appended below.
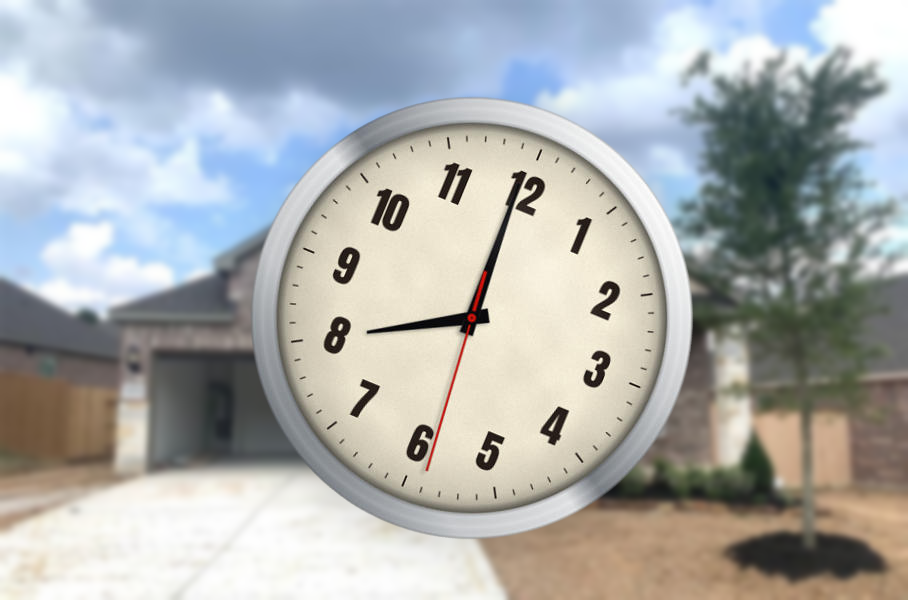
7:59:29
